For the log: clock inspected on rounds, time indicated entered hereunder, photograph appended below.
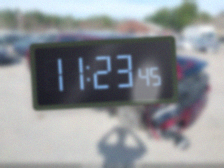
11:23:45
